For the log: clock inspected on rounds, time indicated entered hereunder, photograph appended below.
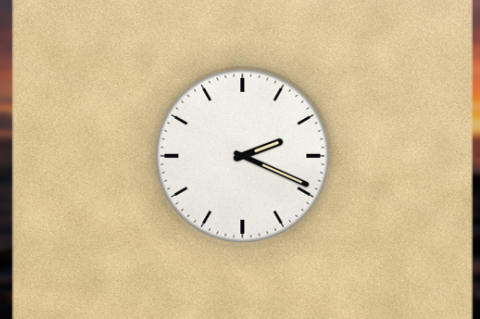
2:19
